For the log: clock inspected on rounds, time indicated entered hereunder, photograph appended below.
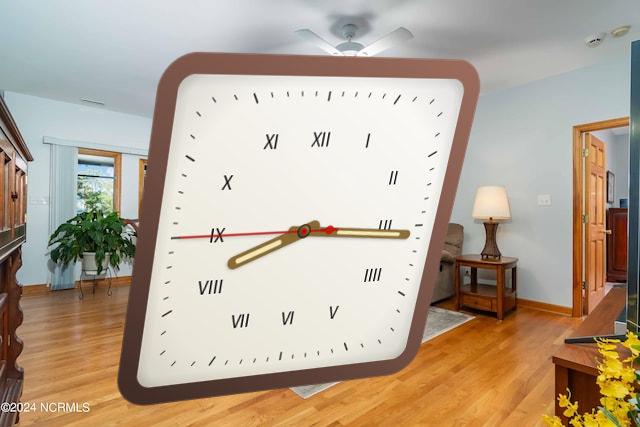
8:15:45
